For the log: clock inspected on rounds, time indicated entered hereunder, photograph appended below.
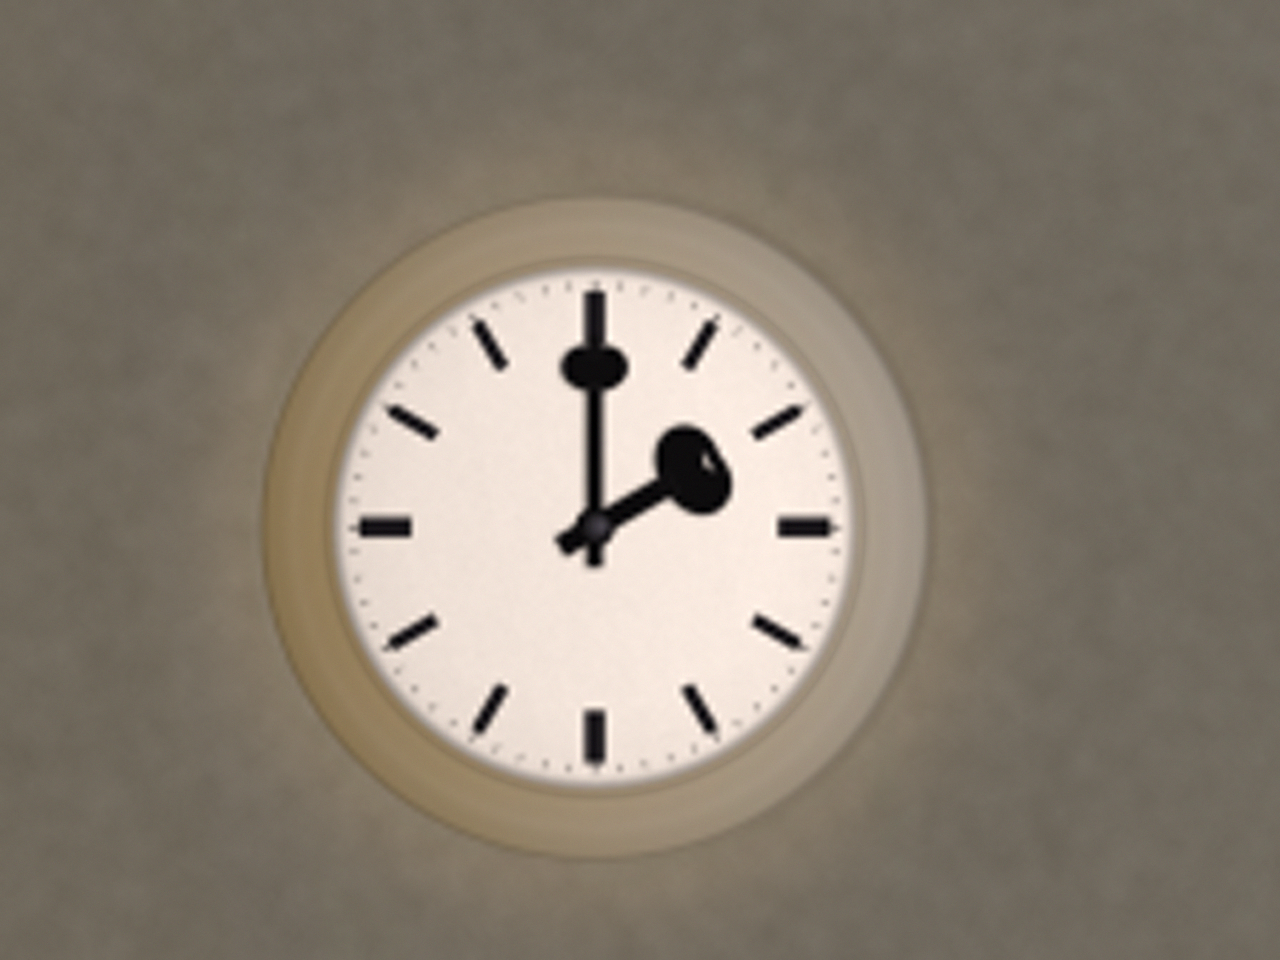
2:00
